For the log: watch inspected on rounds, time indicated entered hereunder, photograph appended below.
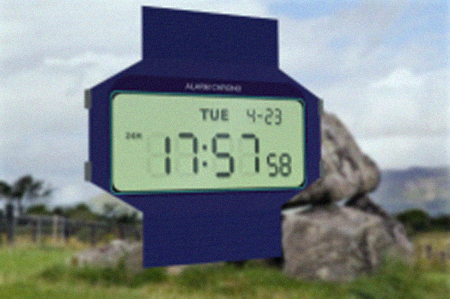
17:57:58
